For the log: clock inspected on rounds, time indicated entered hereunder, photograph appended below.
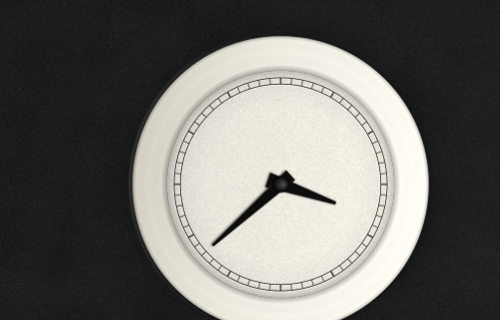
3:38
